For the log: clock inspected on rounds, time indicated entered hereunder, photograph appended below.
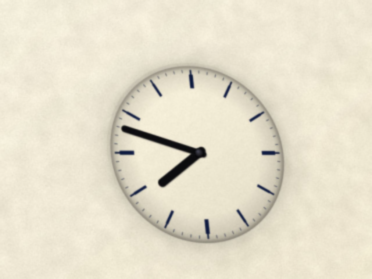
7:48
